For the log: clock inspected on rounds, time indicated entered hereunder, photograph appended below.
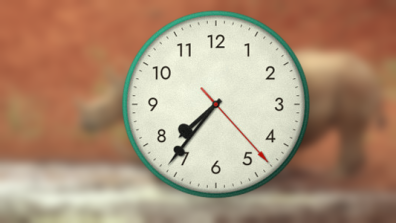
7:36:23
